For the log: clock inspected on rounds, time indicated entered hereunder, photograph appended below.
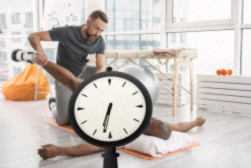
6:32
